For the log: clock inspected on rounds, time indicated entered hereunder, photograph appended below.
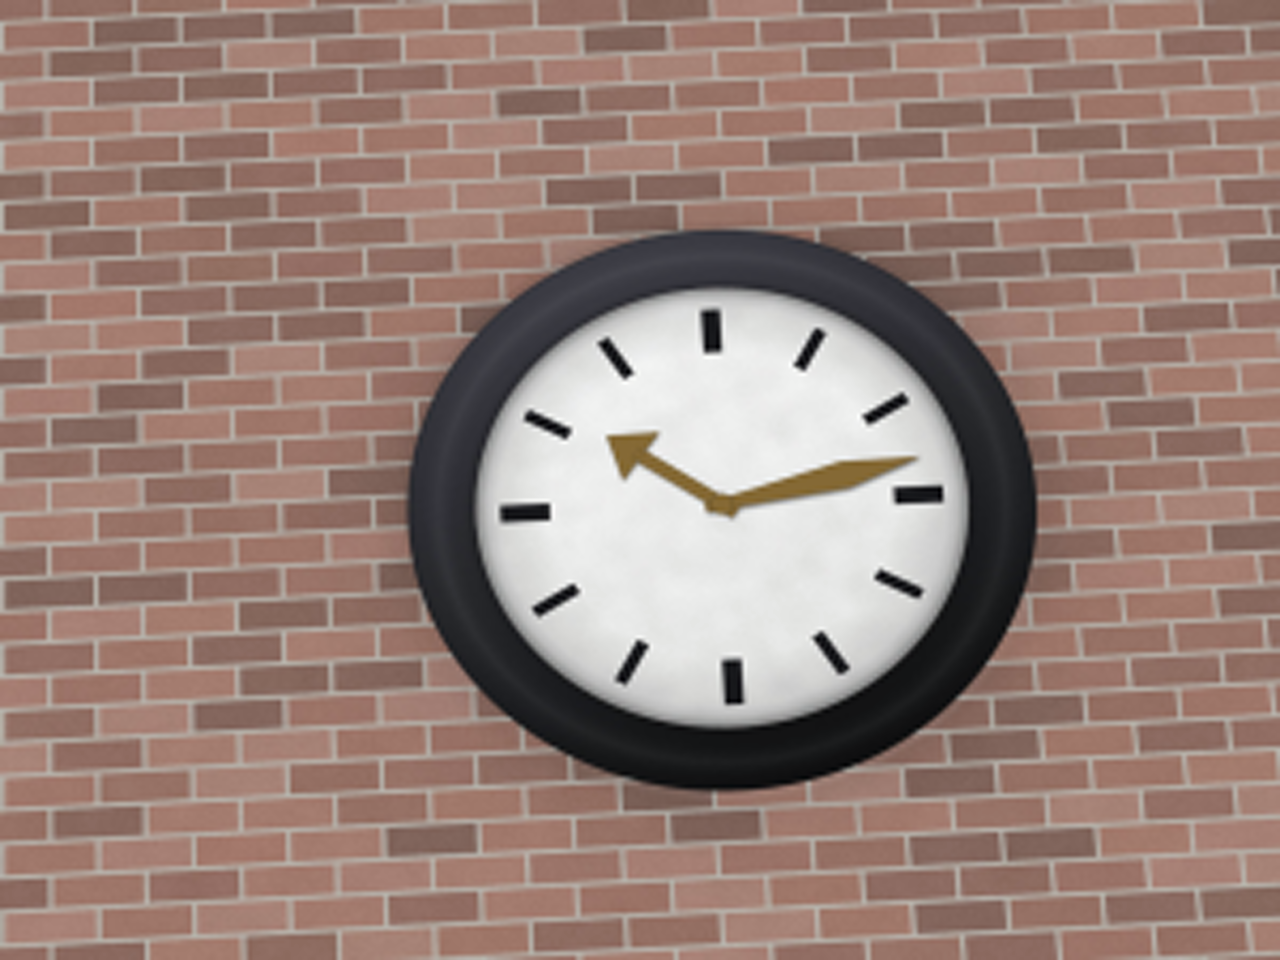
10:13
